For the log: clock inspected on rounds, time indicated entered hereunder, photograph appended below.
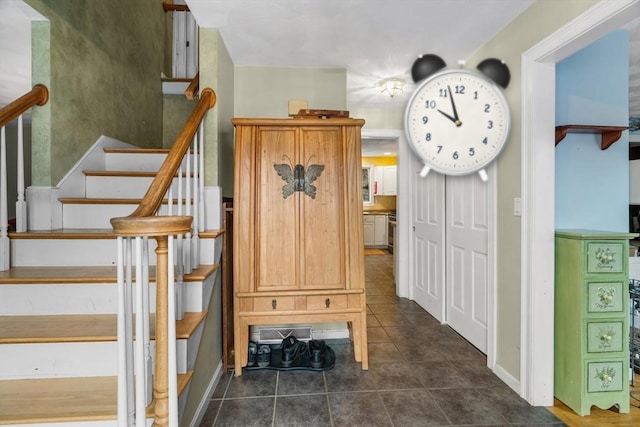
9:57
